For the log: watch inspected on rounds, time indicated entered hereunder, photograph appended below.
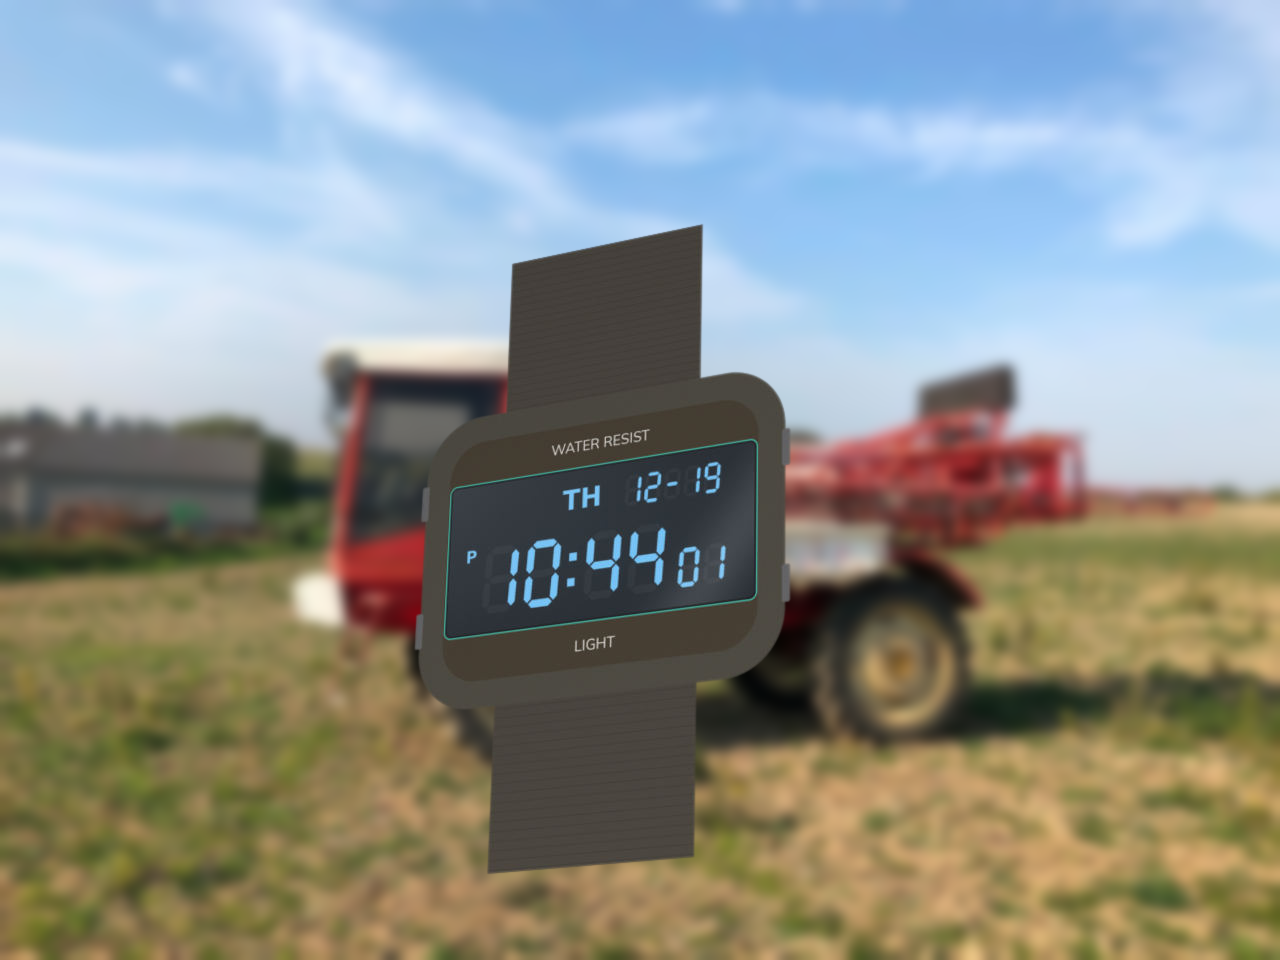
10:44:01
